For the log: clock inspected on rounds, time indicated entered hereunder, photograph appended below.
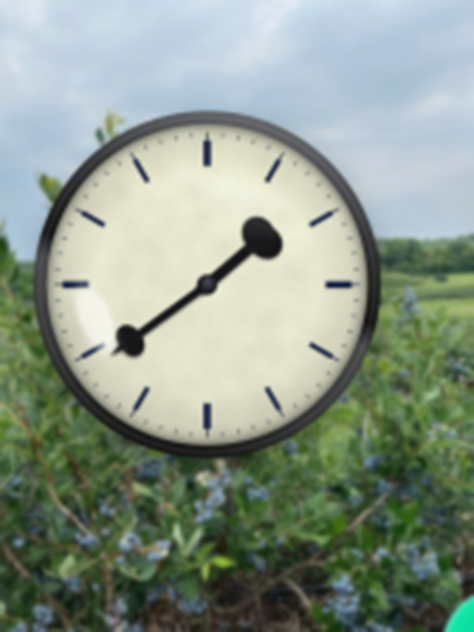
1:39
